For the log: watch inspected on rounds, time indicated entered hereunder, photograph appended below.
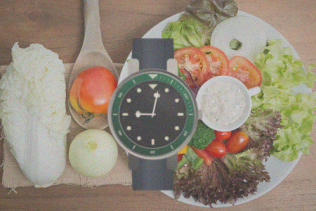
9:02
